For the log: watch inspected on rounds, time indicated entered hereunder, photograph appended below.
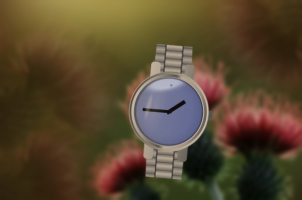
1:45
